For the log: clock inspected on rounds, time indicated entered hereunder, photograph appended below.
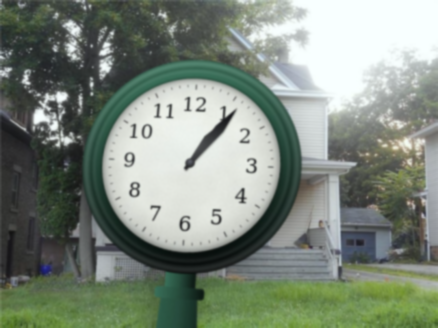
1:06
